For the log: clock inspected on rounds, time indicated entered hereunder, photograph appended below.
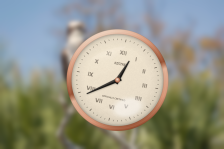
12:39
